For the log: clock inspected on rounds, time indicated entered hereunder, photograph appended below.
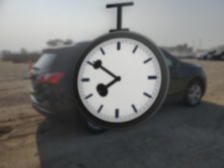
7:51
